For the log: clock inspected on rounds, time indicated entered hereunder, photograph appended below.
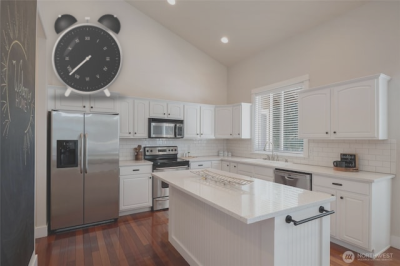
7:38
